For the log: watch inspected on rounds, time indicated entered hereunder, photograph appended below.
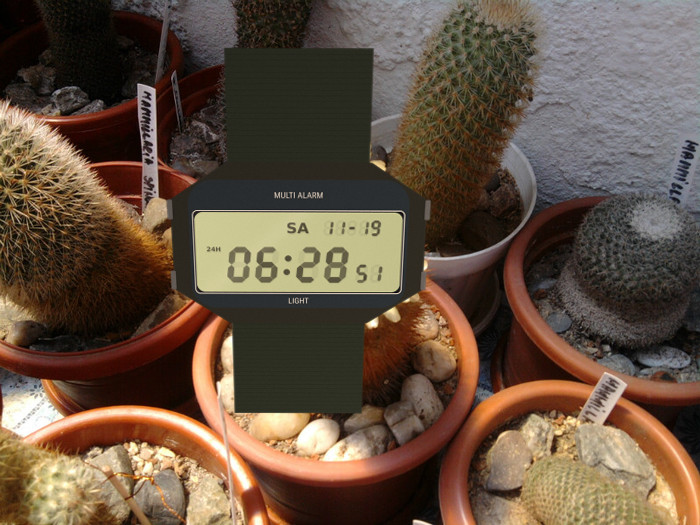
6:28:51
